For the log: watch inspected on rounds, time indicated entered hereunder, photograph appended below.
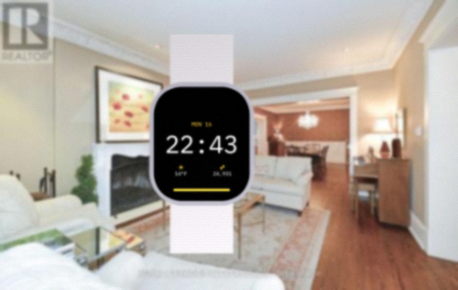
22:43
